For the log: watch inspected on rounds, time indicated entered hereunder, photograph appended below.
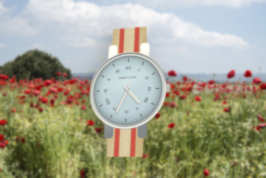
4:34
